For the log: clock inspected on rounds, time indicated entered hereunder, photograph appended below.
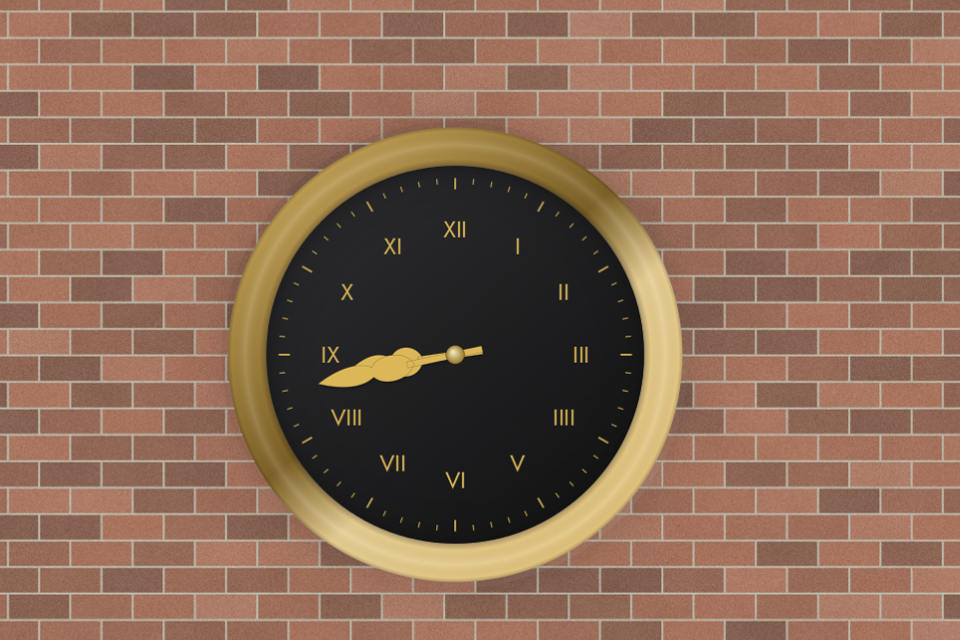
8:43
